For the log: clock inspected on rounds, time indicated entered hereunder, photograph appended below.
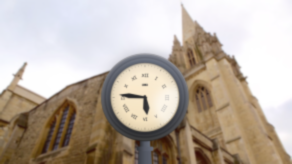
5:46
